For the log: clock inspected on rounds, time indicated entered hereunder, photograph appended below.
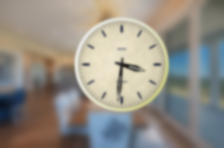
3:31
